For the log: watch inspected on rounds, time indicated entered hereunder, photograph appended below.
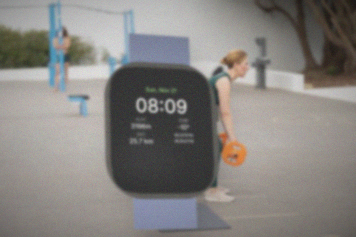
8:09
